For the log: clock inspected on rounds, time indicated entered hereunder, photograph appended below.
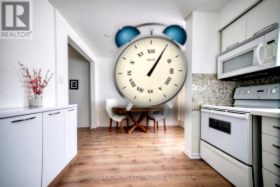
1:05
